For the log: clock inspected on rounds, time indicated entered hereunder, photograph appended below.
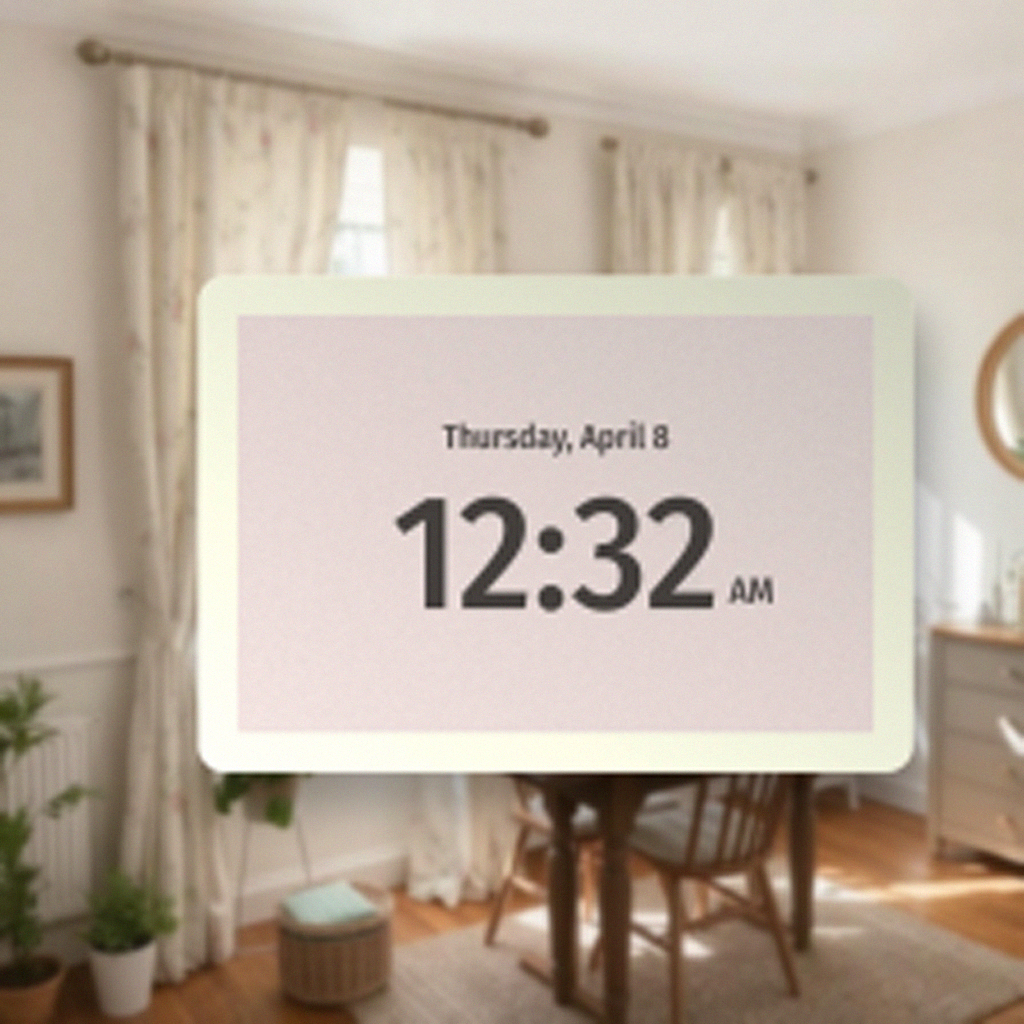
12:32
